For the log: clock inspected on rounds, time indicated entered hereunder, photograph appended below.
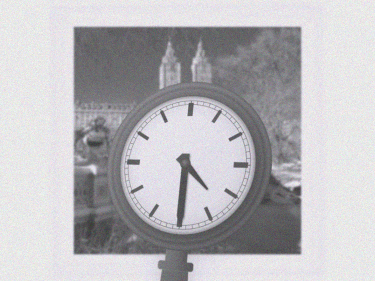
4:30
